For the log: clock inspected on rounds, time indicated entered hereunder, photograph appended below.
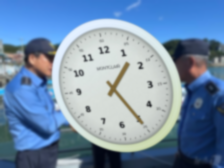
1:25
